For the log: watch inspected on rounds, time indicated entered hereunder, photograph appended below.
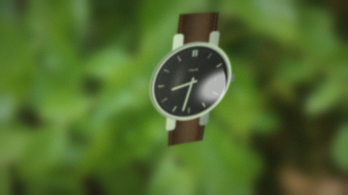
8:32
